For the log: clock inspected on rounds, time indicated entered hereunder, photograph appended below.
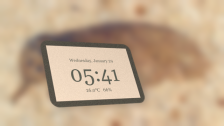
5:41
